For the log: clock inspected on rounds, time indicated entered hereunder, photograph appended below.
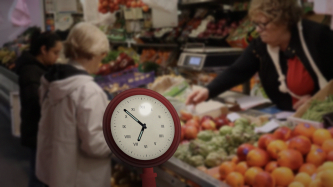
6:52
